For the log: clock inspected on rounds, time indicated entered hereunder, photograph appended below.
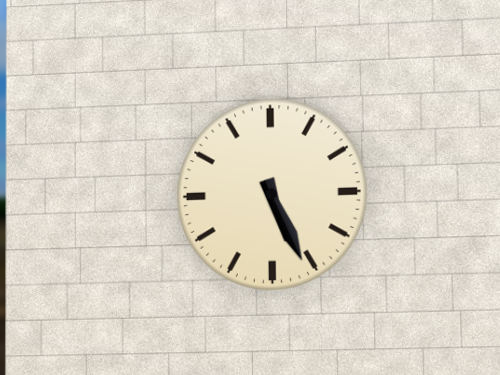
5:26
